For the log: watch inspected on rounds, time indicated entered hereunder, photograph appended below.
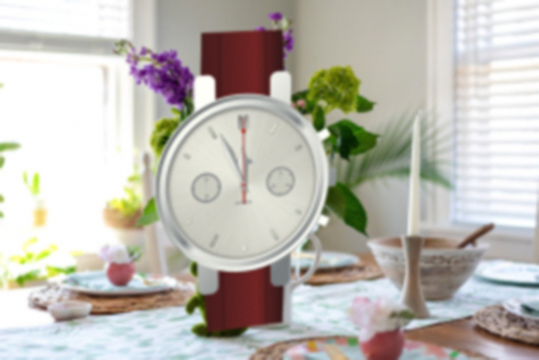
11:56
